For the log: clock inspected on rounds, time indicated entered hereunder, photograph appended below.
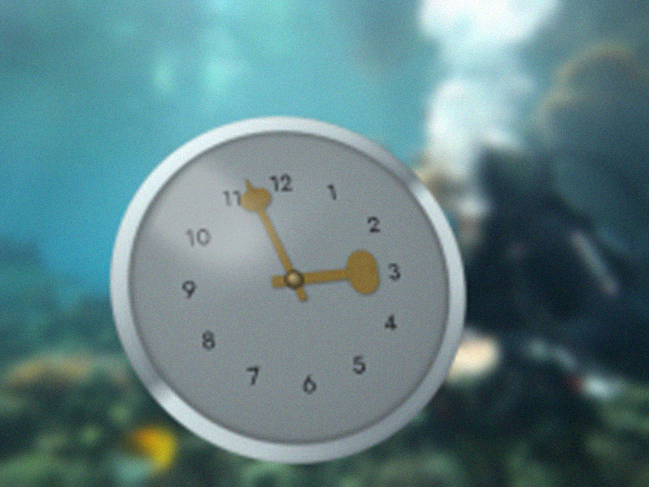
2:57
